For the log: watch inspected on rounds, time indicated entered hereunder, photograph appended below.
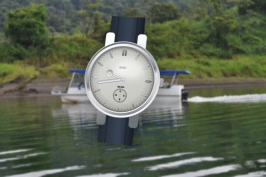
9:43
